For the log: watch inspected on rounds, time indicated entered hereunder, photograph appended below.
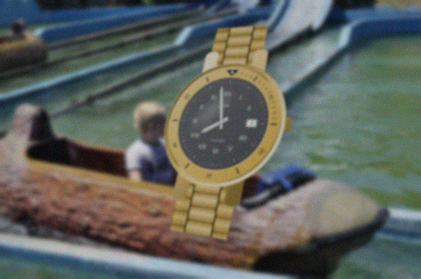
7:58
